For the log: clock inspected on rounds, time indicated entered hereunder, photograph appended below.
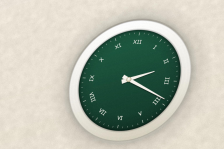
2:19
